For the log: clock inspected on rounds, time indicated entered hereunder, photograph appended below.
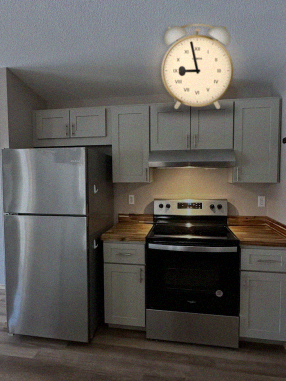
8:58
